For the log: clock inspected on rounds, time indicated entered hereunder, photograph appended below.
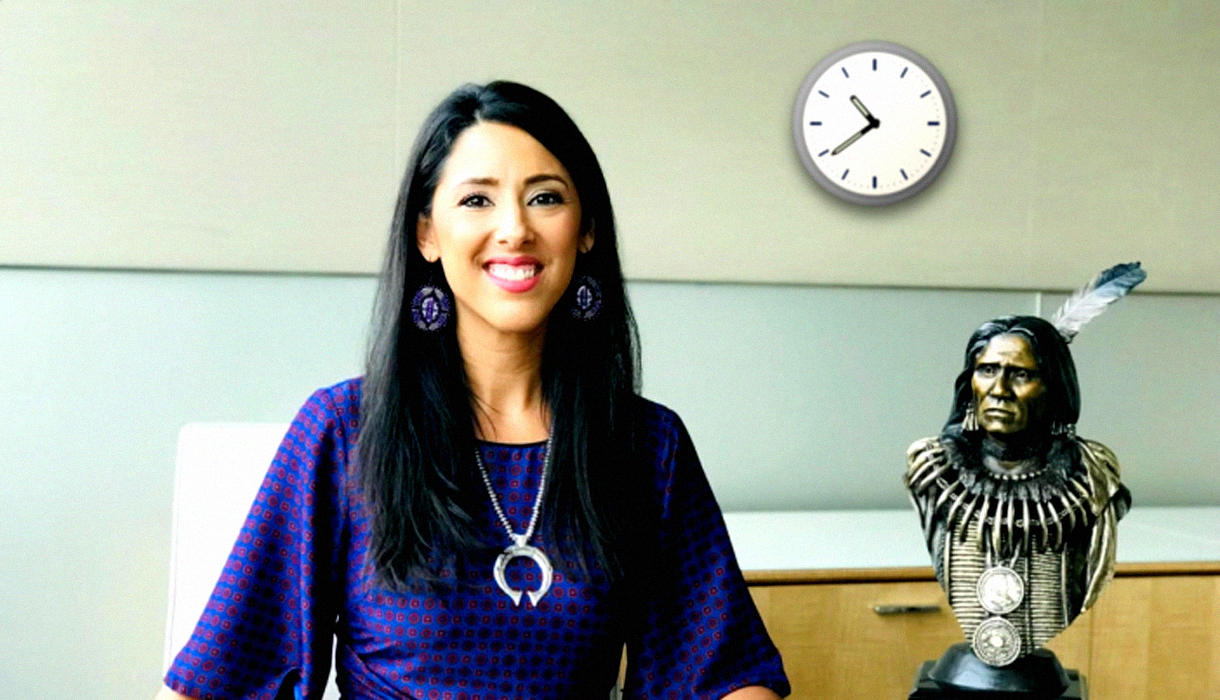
10:39
